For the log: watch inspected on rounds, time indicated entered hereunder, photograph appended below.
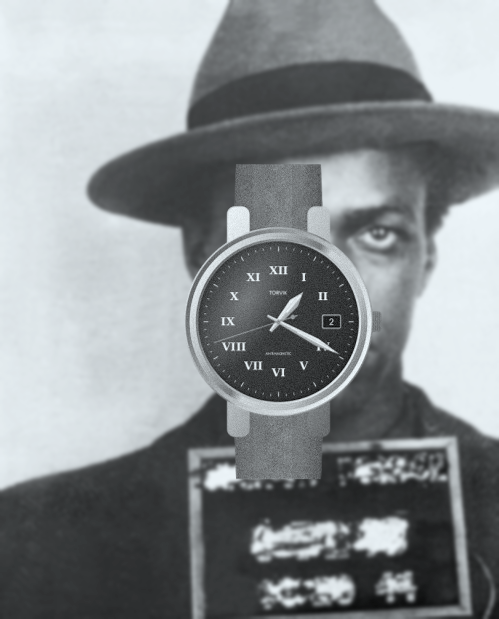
1:19:42
